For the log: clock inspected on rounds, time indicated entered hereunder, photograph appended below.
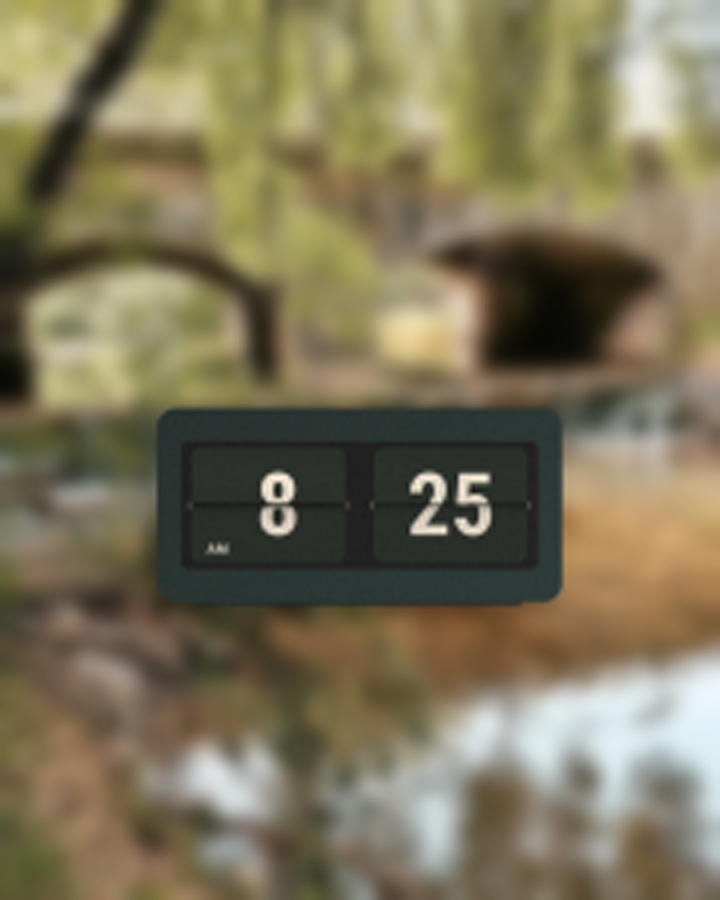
8:25
